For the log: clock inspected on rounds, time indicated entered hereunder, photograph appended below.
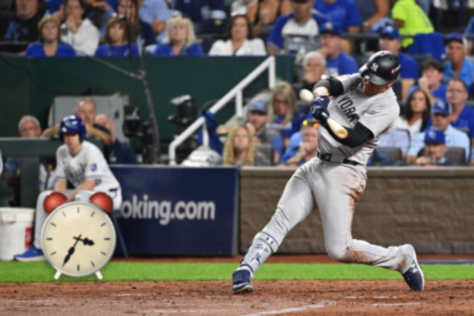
3:35
